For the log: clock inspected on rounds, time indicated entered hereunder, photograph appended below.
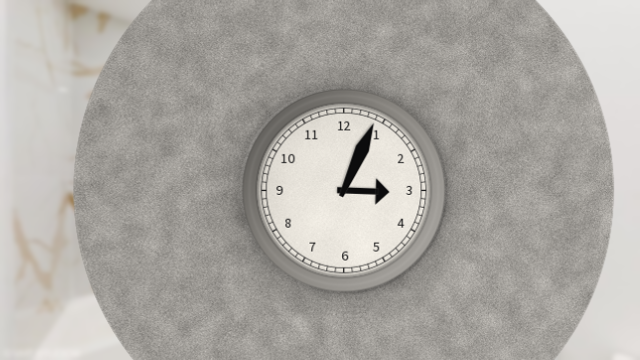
3:04
